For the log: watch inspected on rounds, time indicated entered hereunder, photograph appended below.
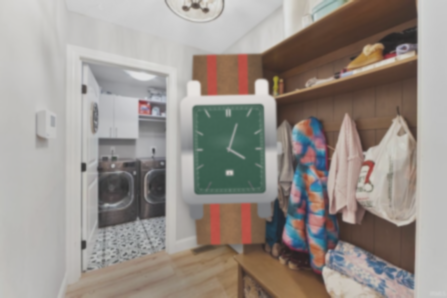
4:03
